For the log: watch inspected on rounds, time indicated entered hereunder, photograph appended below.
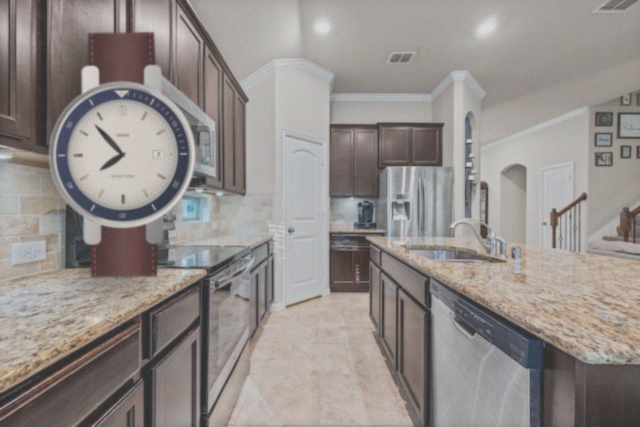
7:53
